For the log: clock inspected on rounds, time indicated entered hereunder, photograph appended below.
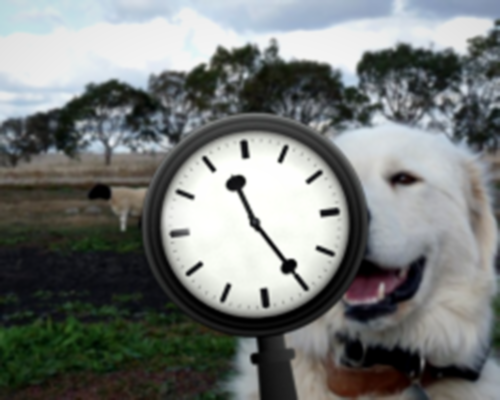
11:25
